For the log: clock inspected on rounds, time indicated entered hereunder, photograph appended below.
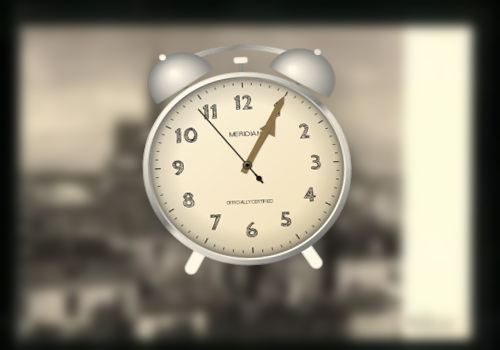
1:04:54
